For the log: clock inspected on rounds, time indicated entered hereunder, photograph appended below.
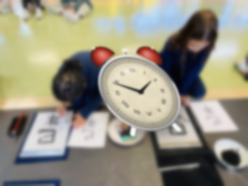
1:49
